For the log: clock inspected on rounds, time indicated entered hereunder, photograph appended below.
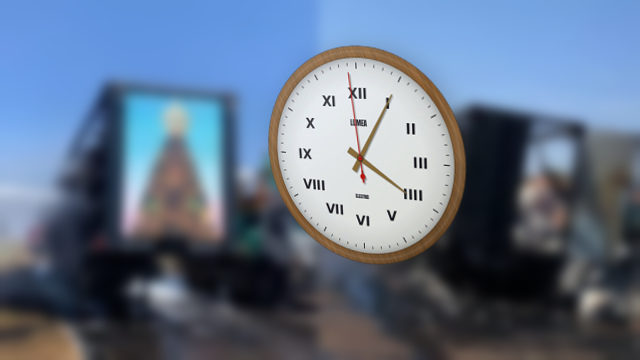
4:04:59
